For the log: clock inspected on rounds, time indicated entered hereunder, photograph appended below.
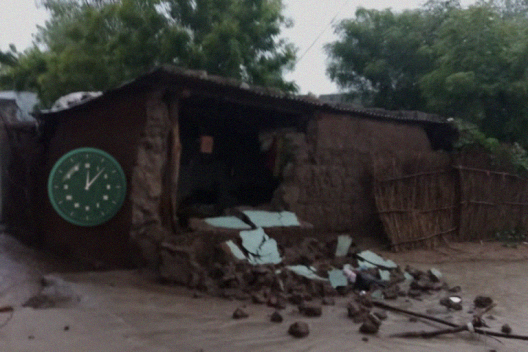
12:07
